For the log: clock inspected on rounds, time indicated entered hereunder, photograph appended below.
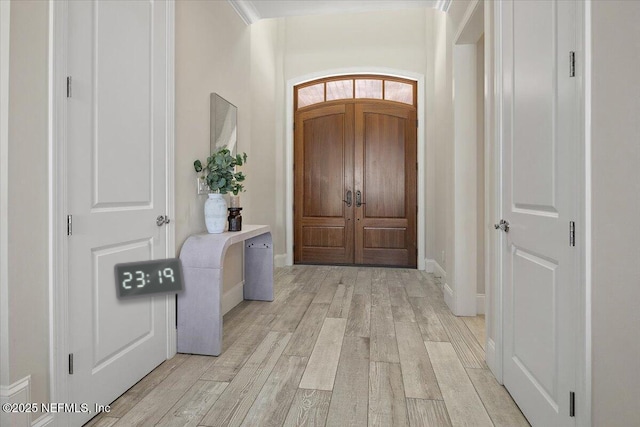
23:19
